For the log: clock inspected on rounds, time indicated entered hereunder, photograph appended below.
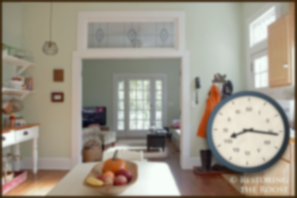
8:16
